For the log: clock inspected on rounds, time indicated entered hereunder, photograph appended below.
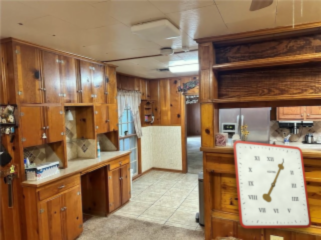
7:05
